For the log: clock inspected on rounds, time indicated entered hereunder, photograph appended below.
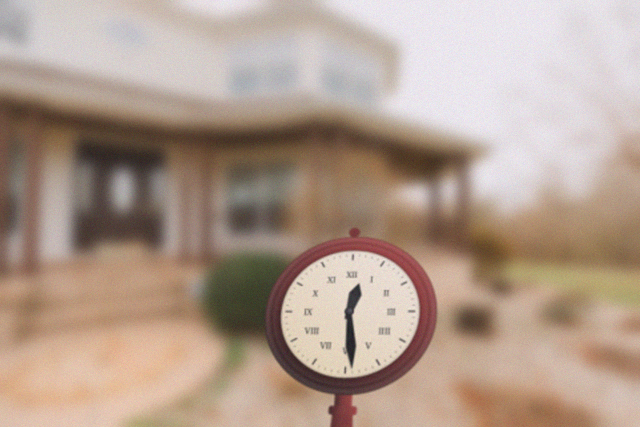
12:29
